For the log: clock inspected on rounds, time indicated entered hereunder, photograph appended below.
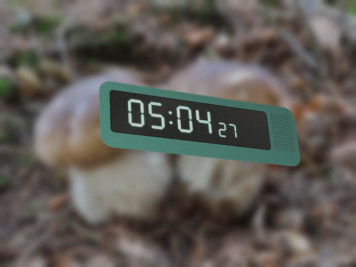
5:04:27
